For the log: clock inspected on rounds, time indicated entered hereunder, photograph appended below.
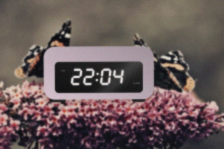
22:04
